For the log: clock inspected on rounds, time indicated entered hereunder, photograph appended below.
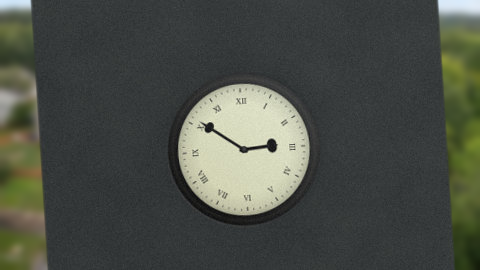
2:51
